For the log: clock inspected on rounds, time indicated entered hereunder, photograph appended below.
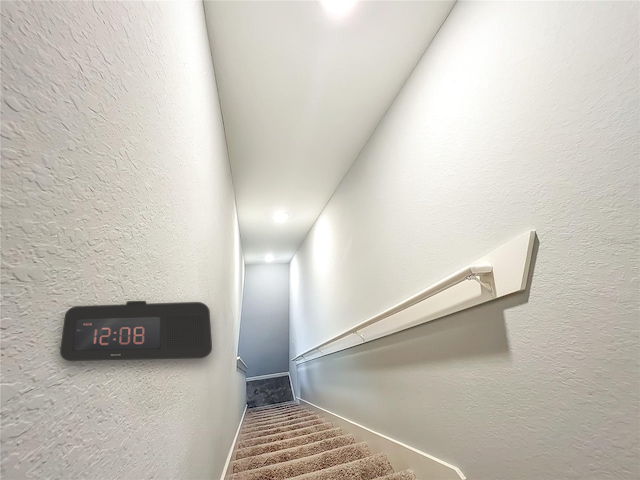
12:08
